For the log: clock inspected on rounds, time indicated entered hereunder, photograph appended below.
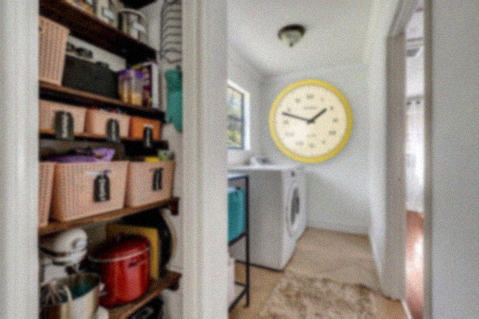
1:48
